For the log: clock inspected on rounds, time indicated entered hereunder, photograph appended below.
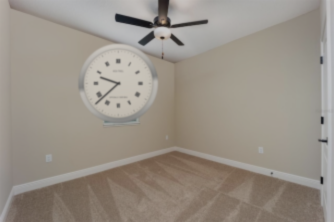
9:38
